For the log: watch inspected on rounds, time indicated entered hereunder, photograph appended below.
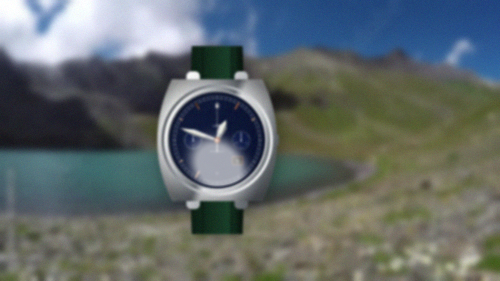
12:48
